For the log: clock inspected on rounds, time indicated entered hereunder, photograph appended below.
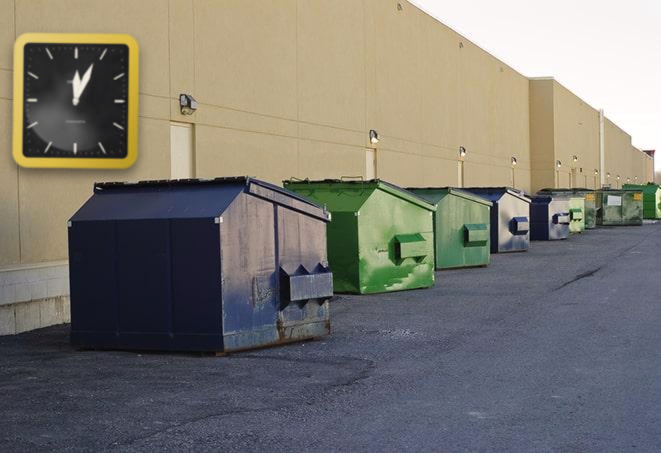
12:04
